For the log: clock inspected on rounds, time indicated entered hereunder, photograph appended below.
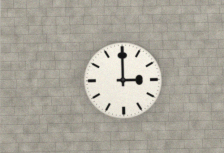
3:00
